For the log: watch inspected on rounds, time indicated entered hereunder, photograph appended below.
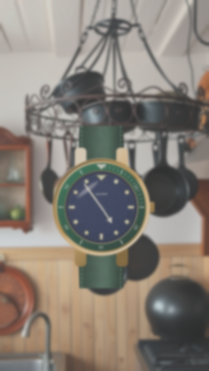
4:54
